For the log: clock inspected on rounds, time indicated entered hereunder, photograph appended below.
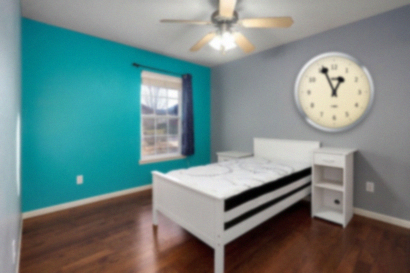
12:56
